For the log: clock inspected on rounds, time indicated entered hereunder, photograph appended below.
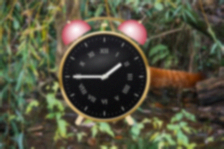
1:45
